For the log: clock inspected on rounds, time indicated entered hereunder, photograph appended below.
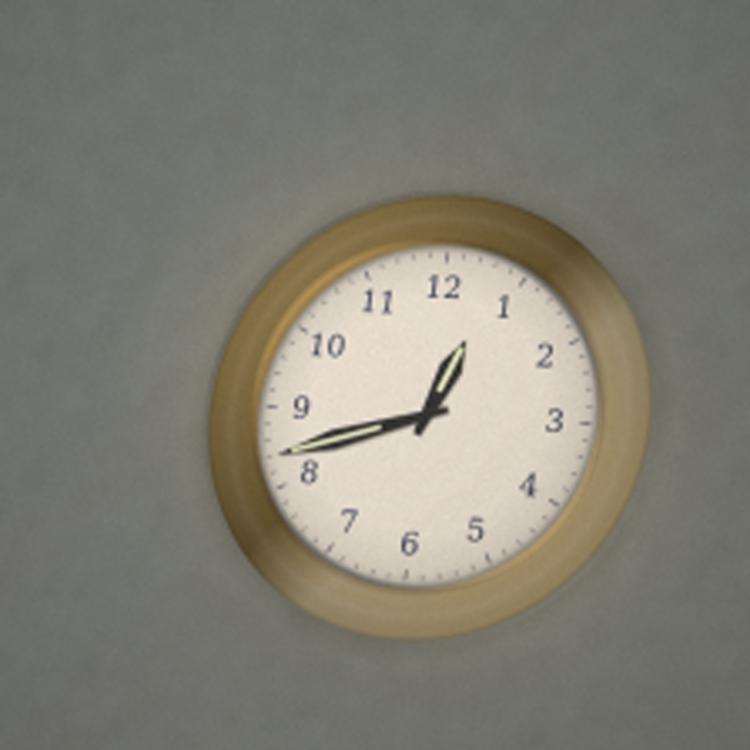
12:42
